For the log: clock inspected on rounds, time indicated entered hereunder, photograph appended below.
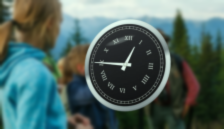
12:45
